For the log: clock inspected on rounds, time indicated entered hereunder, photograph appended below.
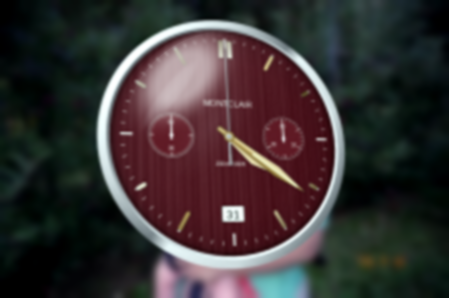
4:21
